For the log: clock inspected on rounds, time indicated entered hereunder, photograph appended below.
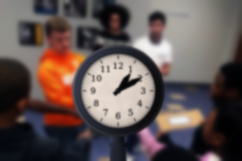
1:10
